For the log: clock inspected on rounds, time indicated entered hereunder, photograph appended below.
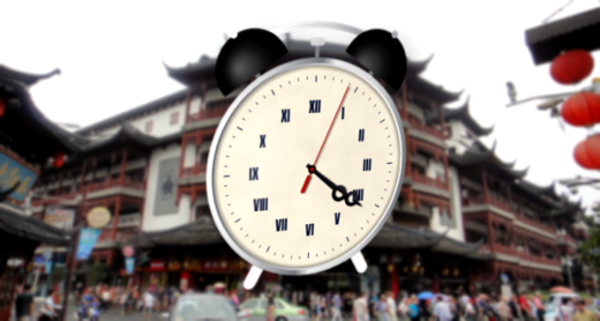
4:21:04
